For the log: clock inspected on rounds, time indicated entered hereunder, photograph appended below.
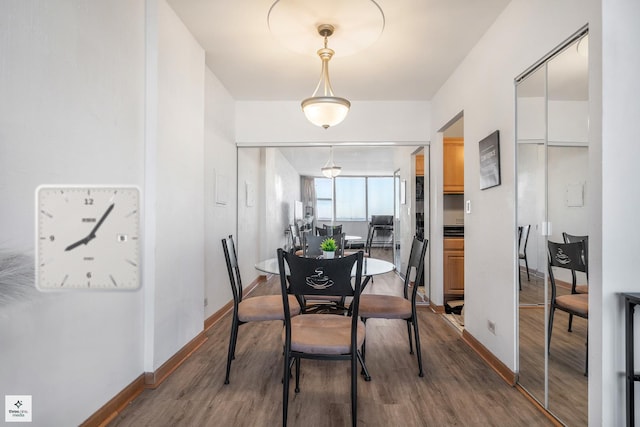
8:06
